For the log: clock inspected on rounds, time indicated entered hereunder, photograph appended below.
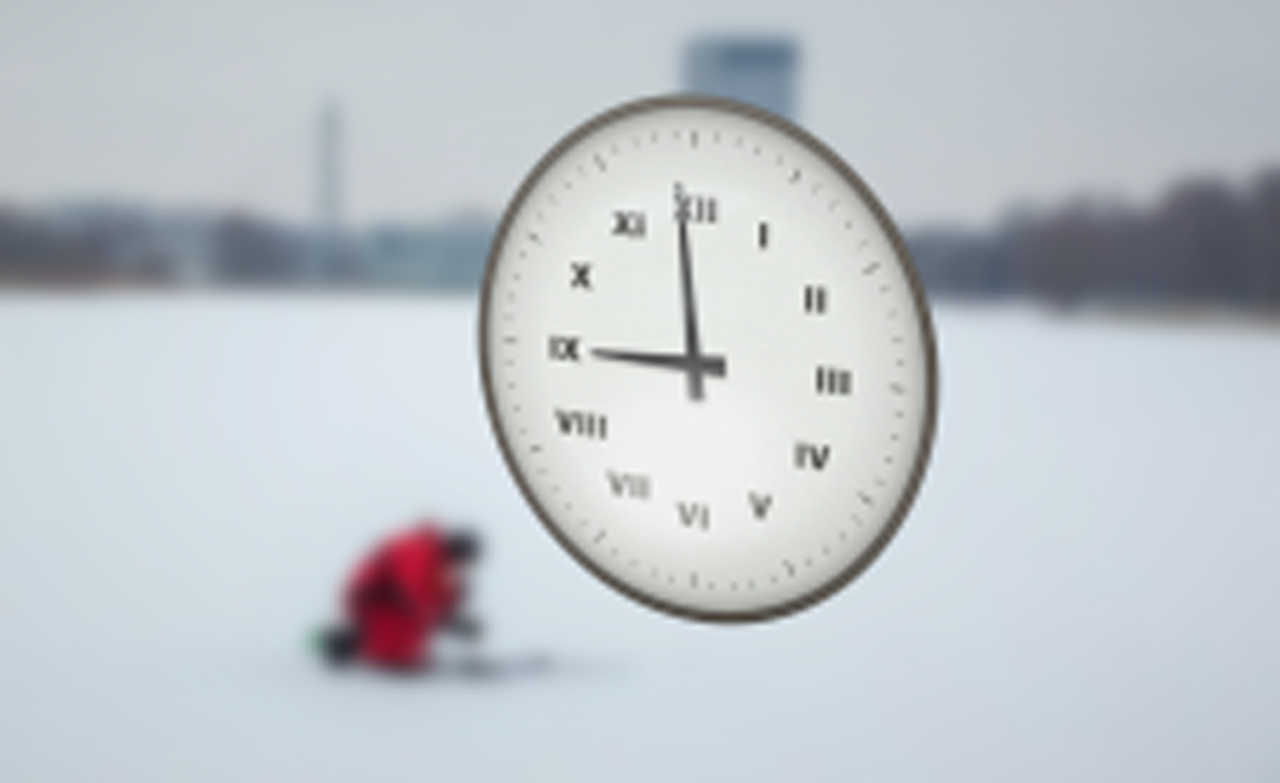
8:59
